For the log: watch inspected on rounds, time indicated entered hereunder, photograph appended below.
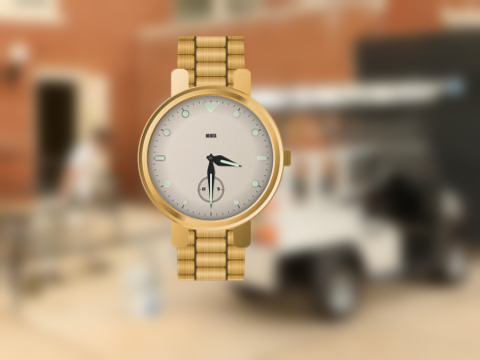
3:30
